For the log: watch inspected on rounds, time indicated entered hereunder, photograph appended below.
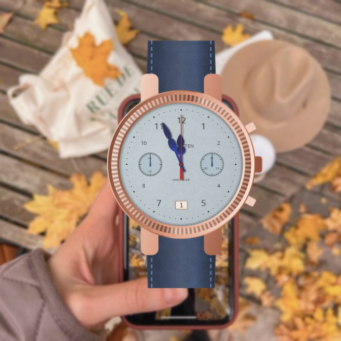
11:56
